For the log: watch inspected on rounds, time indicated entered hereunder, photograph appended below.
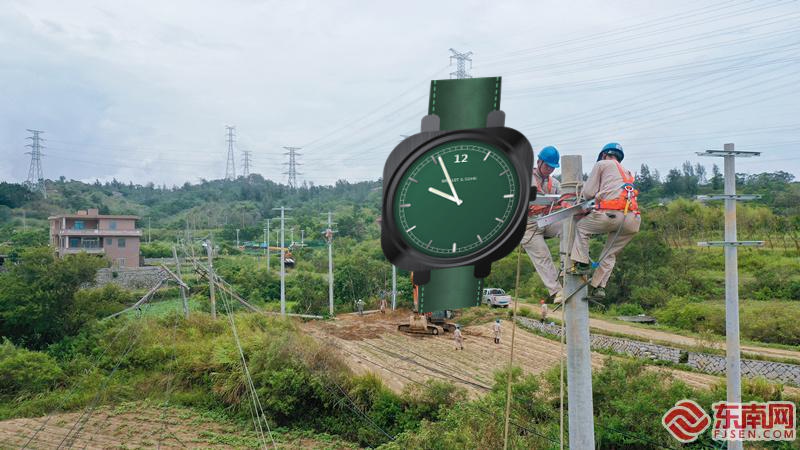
9:56
